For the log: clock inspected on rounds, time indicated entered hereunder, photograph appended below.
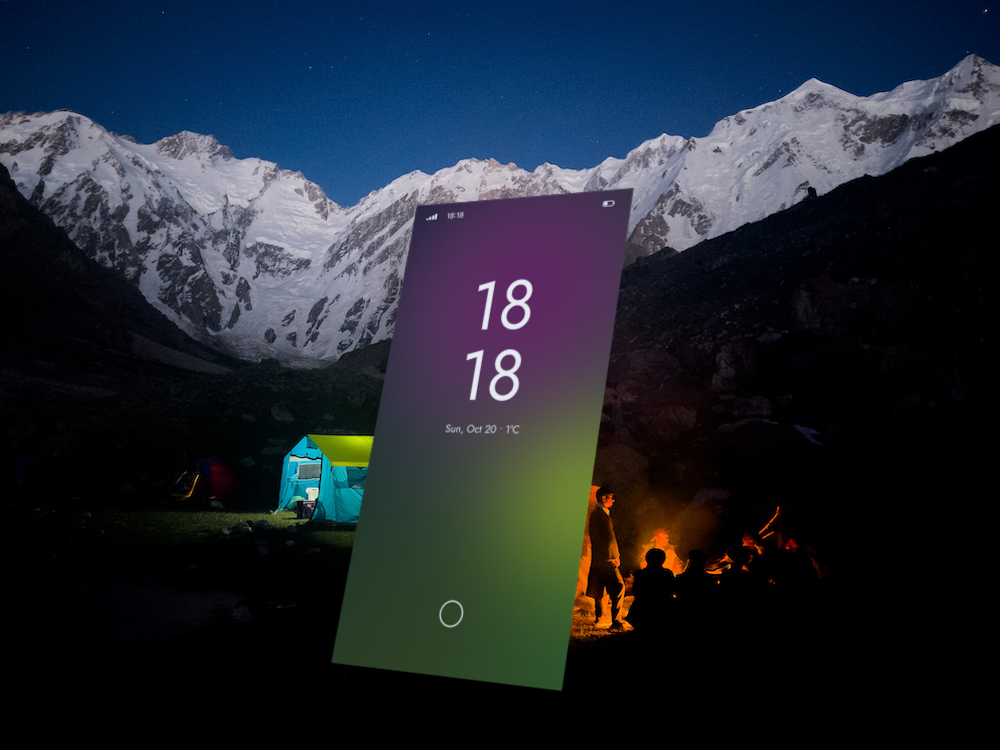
18:18
